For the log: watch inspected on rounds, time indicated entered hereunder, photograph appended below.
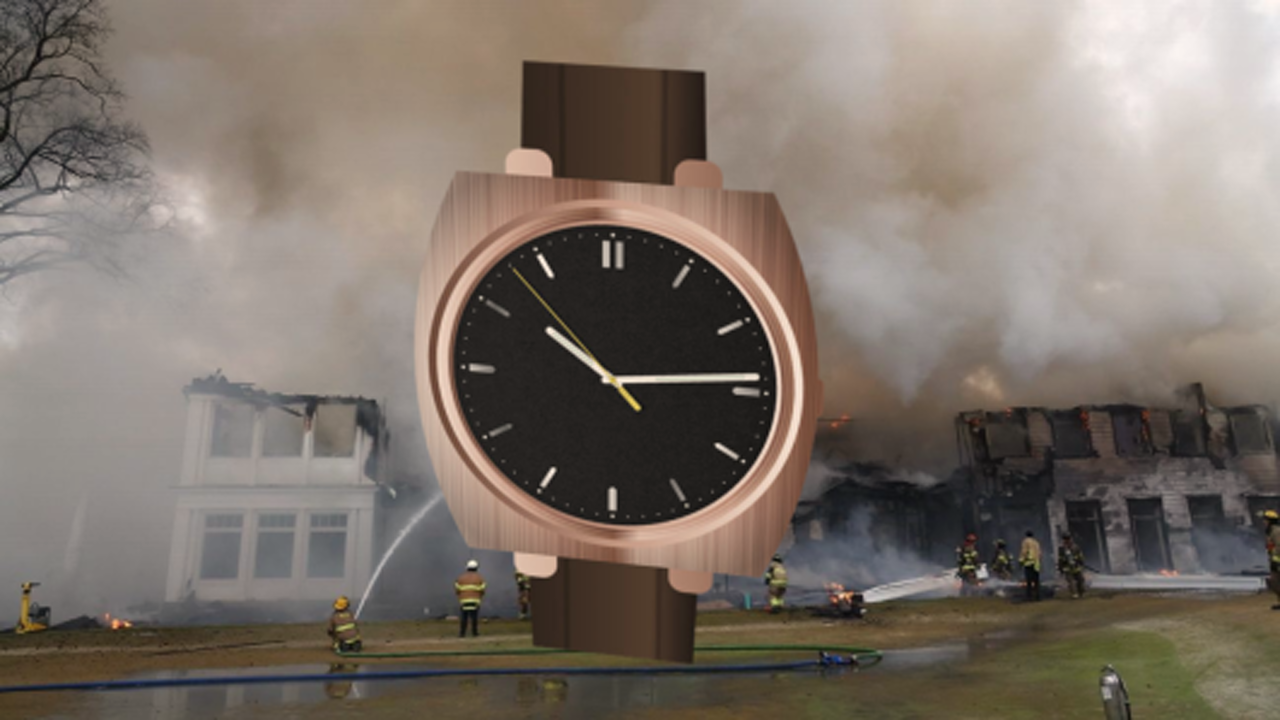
10:13:53
